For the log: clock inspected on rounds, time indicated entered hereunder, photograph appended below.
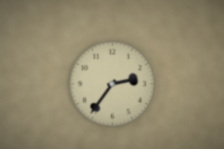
2:36
